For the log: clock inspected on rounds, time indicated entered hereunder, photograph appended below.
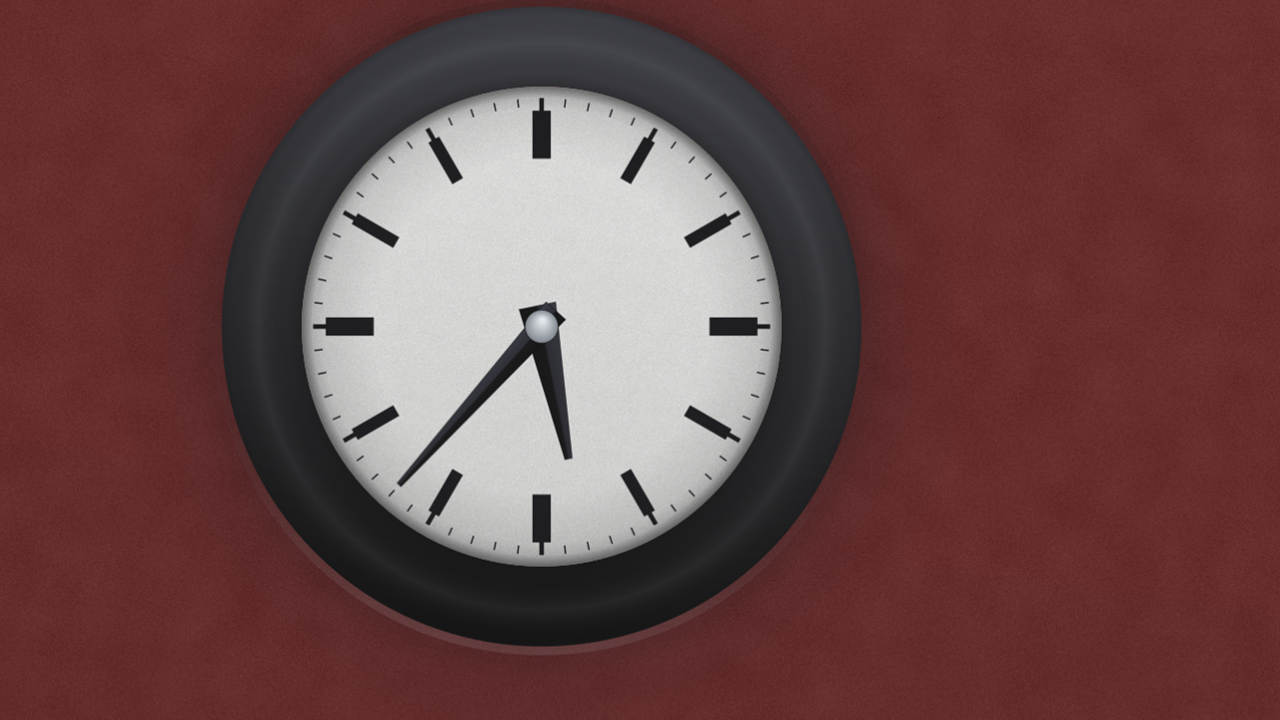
5:37
